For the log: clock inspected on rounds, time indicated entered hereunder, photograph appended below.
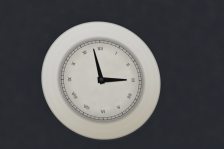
2:58
